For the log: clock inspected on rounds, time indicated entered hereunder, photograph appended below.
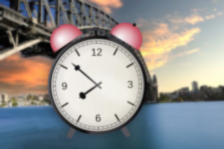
7:52
